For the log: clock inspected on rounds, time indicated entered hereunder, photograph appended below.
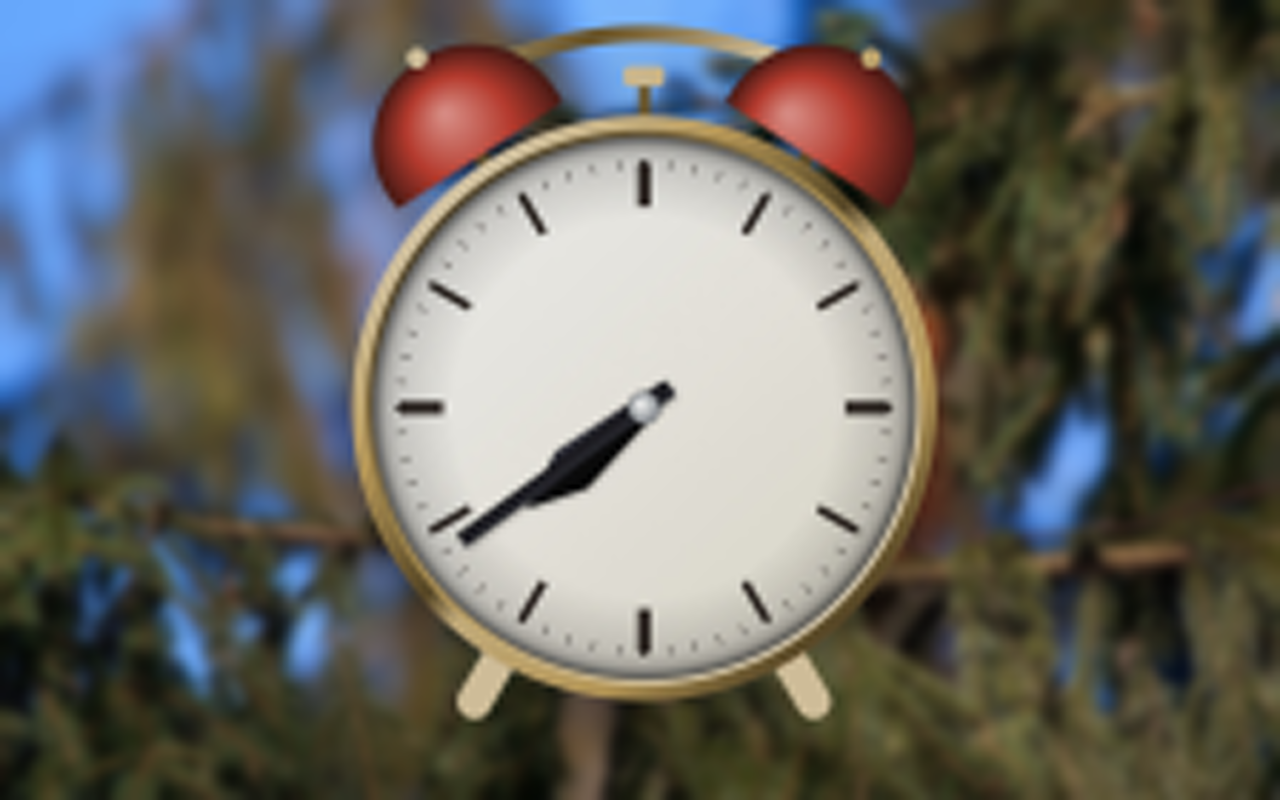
7:39
